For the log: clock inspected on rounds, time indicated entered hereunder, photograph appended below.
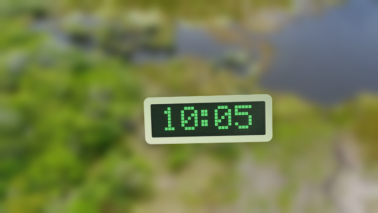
10:05
